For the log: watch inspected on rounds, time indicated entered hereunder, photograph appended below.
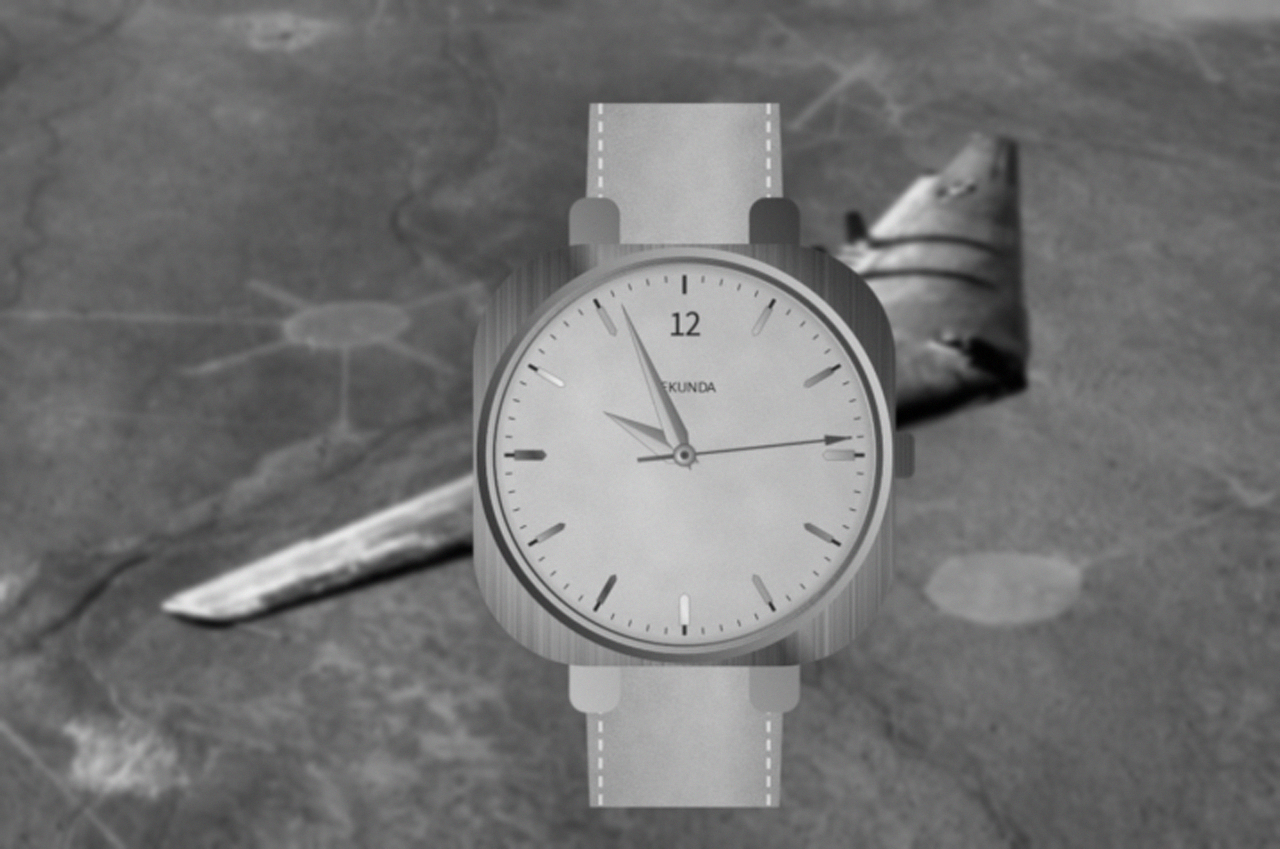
9:56:14
